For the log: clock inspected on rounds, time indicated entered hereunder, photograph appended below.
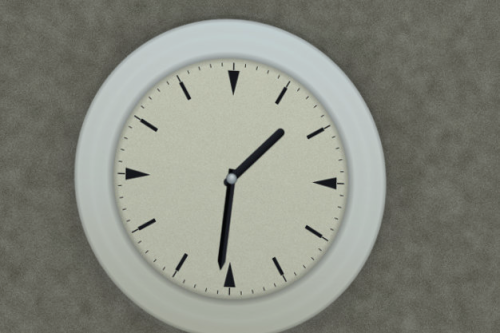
1:31
